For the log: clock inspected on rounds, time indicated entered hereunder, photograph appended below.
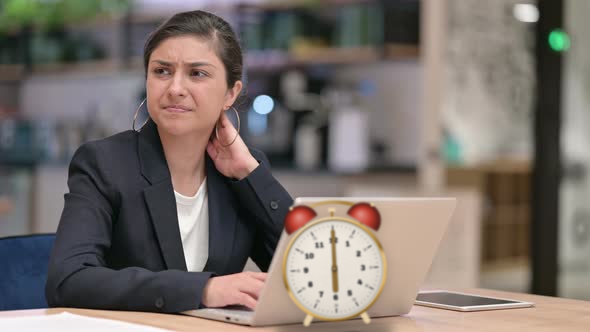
6:00
